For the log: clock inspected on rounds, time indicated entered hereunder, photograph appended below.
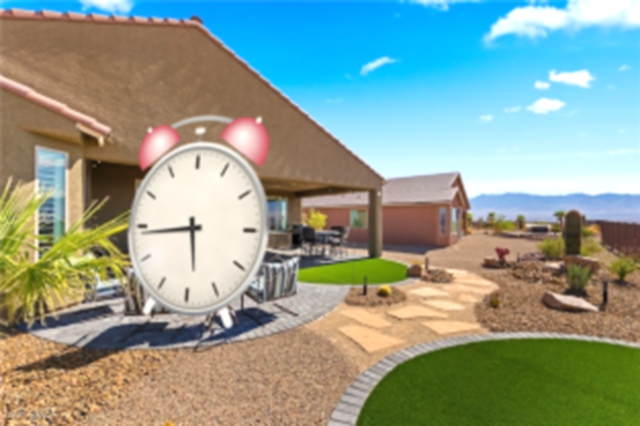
5:44
